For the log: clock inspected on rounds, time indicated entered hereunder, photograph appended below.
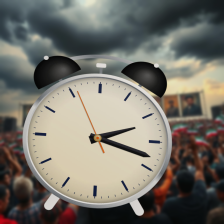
2:17:56
